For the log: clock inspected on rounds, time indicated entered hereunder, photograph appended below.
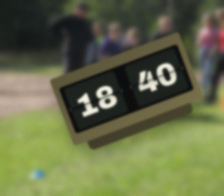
18:40
